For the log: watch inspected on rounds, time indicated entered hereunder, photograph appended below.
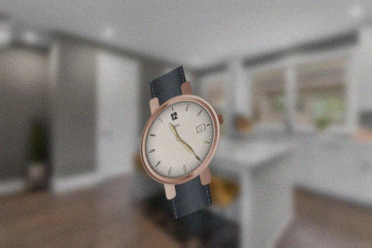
11:25
